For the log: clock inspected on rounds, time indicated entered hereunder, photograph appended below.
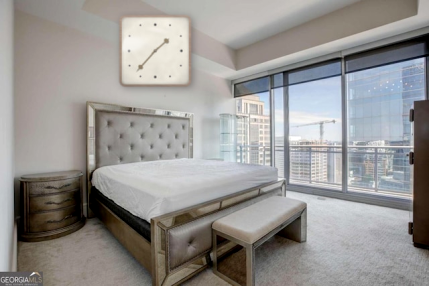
1:37
